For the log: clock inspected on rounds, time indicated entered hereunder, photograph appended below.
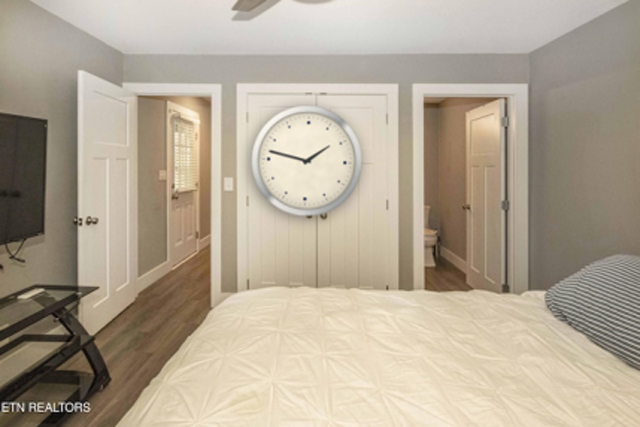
1:47
